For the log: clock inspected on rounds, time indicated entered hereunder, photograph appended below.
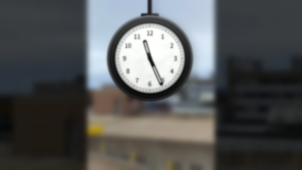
11:26
